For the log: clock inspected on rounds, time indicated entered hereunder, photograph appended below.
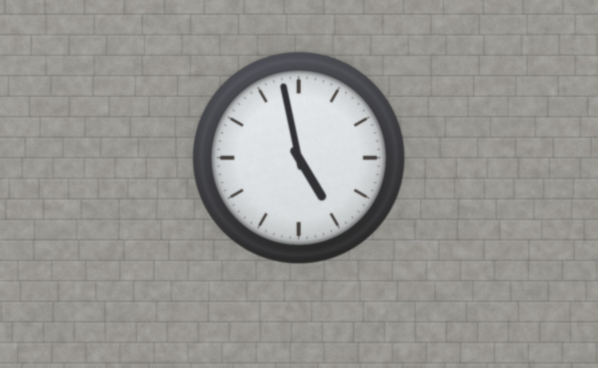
4:58
